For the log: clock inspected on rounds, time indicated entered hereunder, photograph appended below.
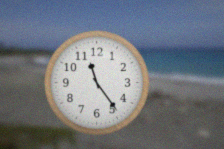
11:24
